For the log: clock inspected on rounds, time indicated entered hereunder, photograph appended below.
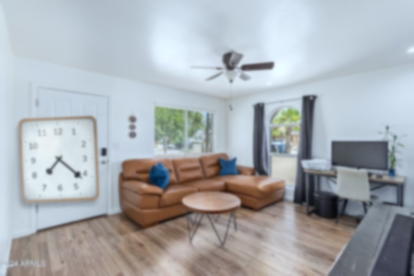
7:22
